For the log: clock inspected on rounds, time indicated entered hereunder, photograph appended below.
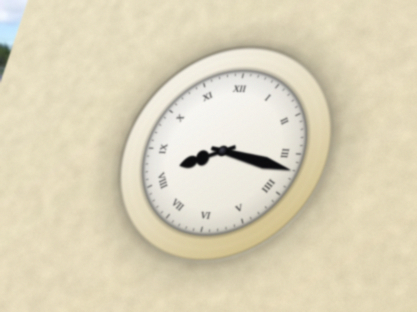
8:17
